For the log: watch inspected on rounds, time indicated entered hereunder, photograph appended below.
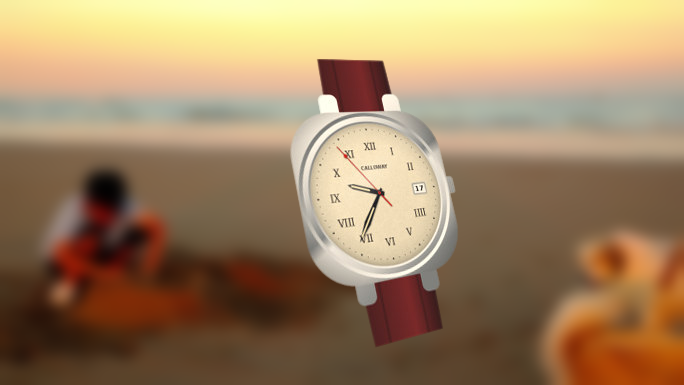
9:35:54
